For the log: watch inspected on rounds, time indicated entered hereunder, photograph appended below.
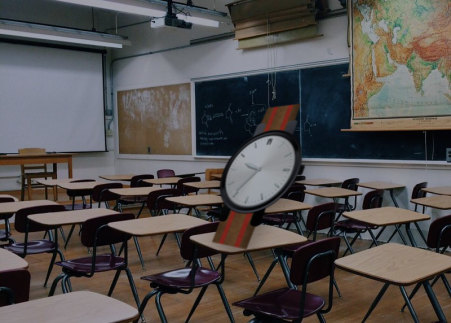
9:36
